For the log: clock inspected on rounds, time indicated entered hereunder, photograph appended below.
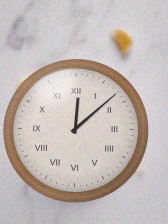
12:08
